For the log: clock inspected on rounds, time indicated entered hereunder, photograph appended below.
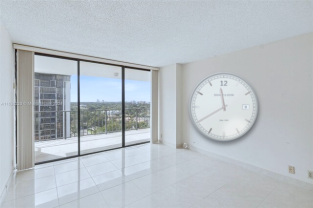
11:40
